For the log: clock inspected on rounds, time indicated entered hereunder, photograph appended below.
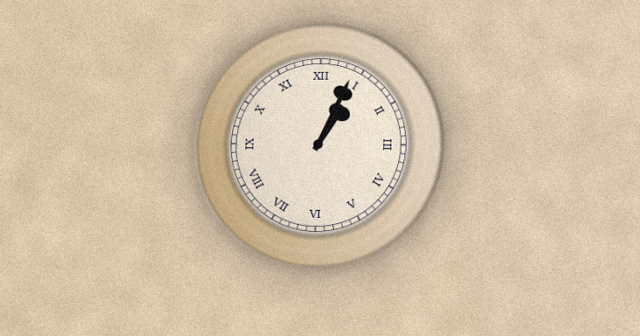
1:04
